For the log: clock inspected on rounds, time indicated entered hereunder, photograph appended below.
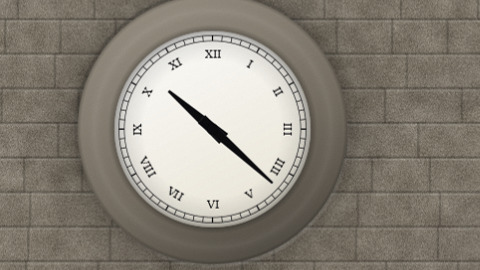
10:22
